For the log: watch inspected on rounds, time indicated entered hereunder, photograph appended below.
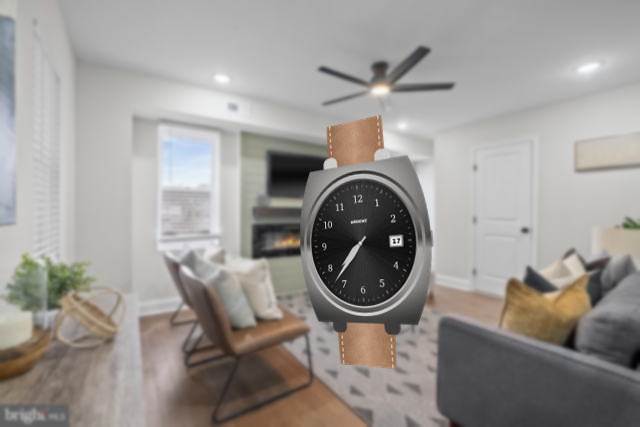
7:37
